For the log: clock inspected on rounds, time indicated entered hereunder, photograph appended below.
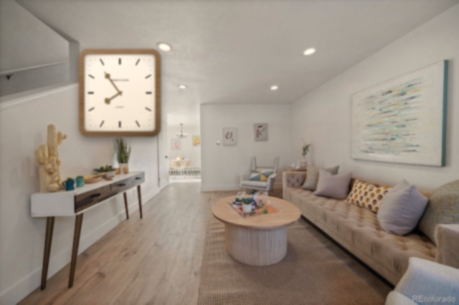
7:54
